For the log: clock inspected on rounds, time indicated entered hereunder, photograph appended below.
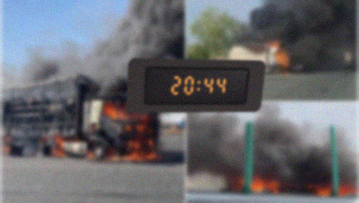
20:44
